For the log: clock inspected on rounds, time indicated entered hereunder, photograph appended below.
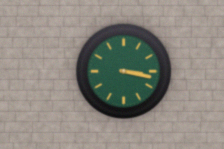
3:17
